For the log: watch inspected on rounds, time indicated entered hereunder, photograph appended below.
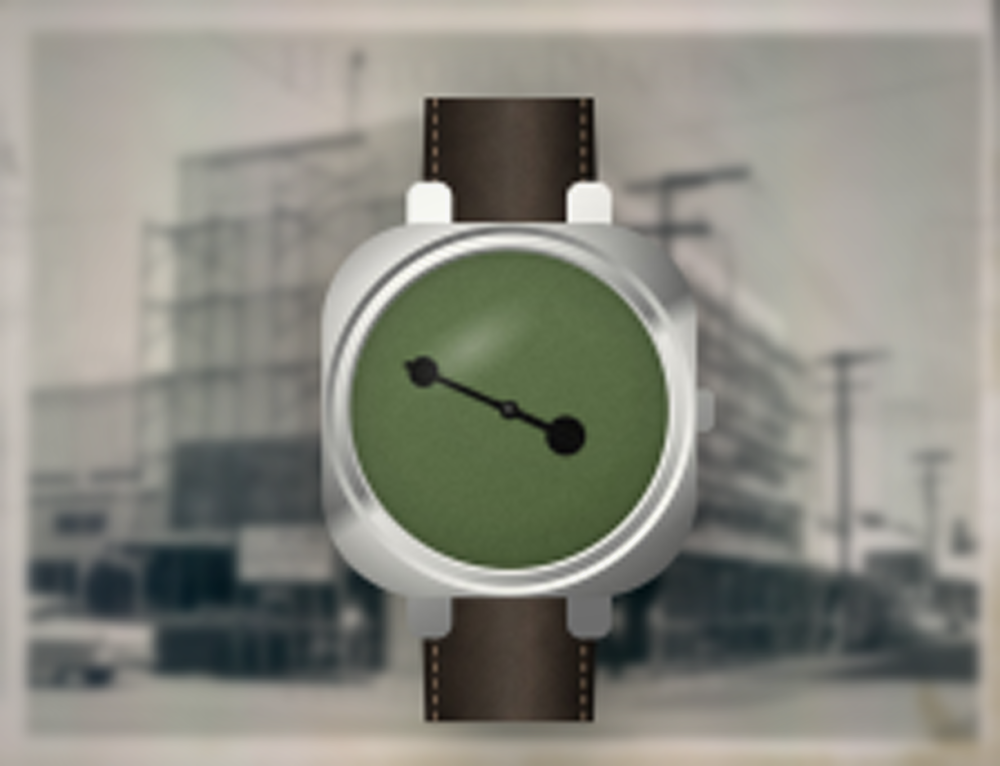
3:49
